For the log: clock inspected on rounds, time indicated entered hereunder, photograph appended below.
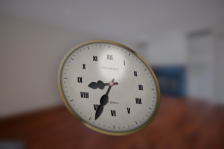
8:34
